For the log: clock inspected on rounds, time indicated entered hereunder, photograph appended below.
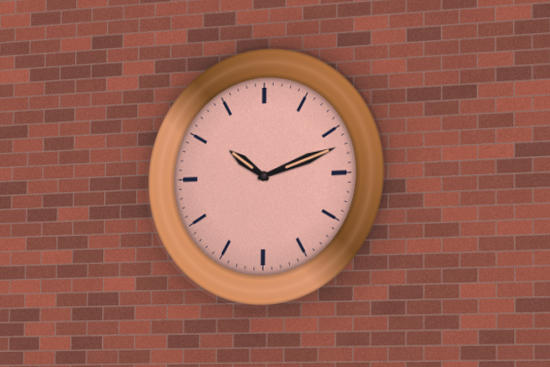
10:12
